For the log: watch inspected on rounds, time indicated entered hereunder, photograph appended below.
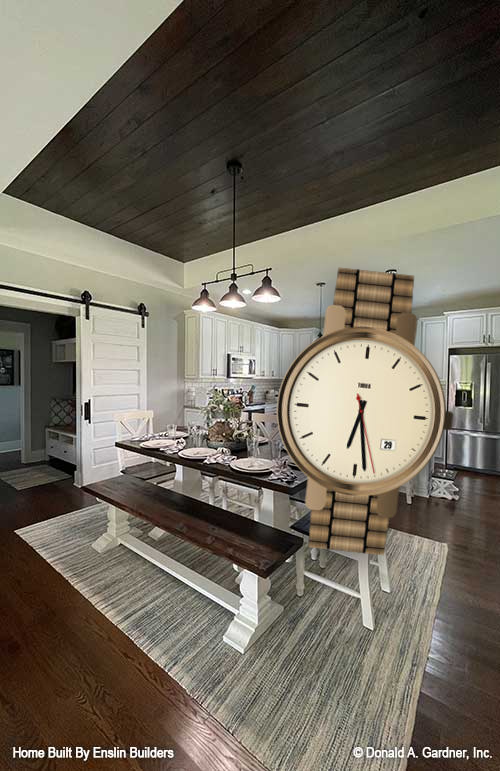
6:28:27
